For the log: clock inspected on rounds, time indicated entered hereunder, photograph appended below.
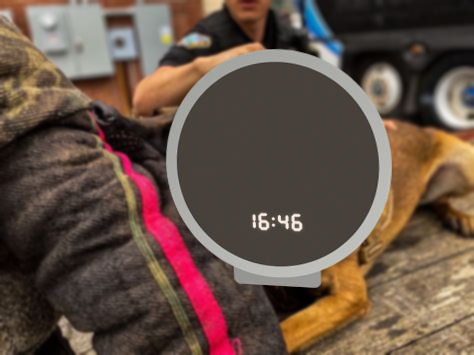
16:46
